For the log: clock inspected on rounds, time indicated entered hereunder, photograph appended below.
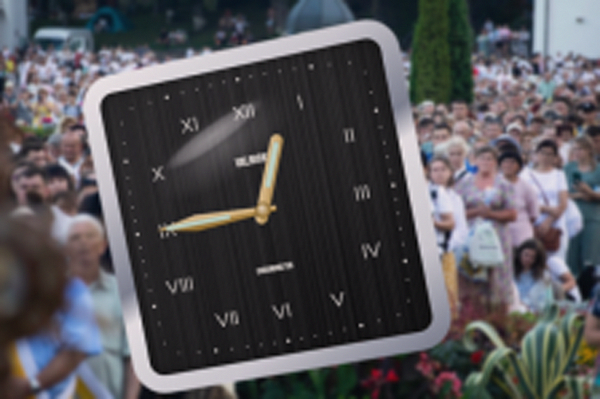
12:45
